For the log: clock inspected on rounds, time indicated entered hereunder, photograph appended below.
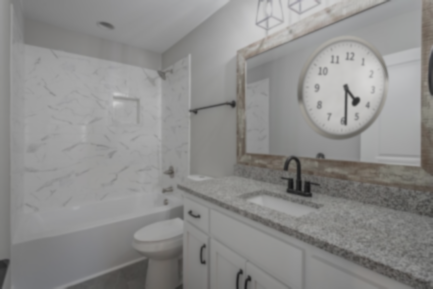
4:29
